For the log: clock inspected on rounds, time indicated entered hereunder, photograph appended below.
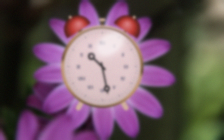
10:28
